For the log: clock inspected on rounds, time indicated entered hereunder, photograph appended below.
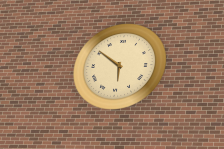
5:51
